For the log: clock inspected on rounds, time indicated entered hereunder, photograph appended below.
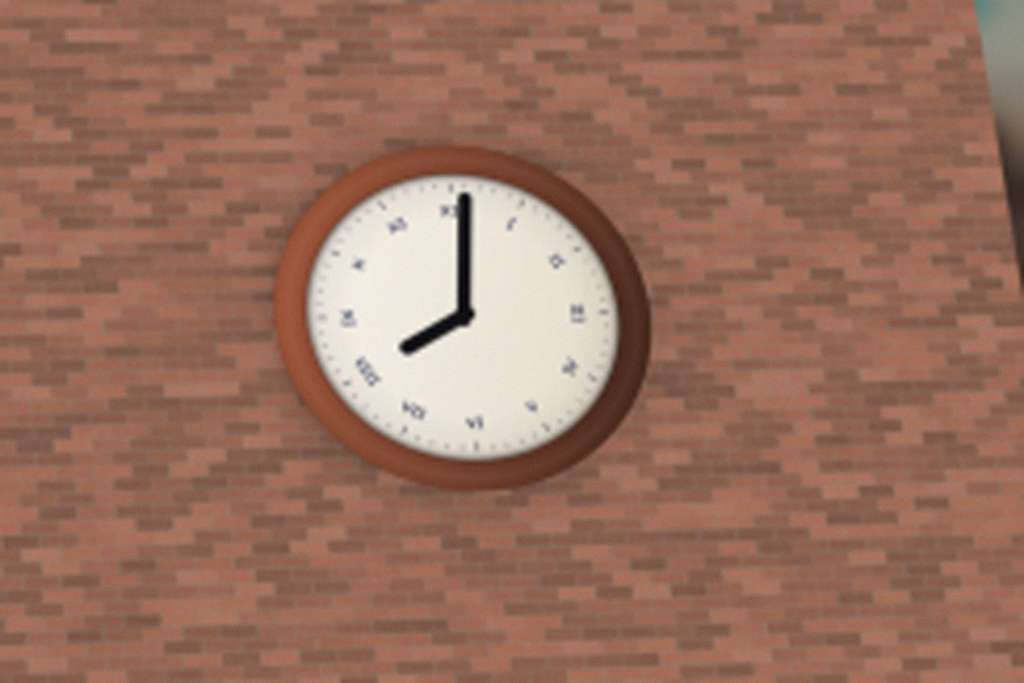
8:01
